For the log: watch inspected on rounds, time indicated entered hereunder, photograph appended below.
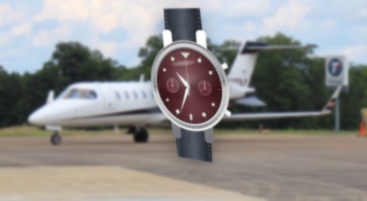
10:34
